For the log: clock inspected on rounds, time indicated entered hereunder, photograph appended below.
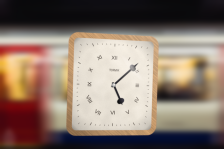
5:08
